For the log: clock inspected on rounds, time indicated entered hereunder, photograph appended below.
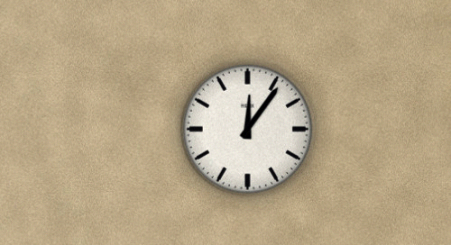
12:06
